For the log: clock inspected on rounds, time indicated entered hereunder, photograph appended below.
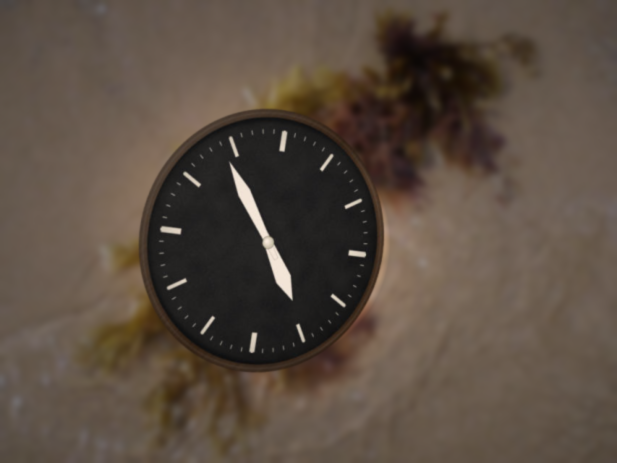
4:54
